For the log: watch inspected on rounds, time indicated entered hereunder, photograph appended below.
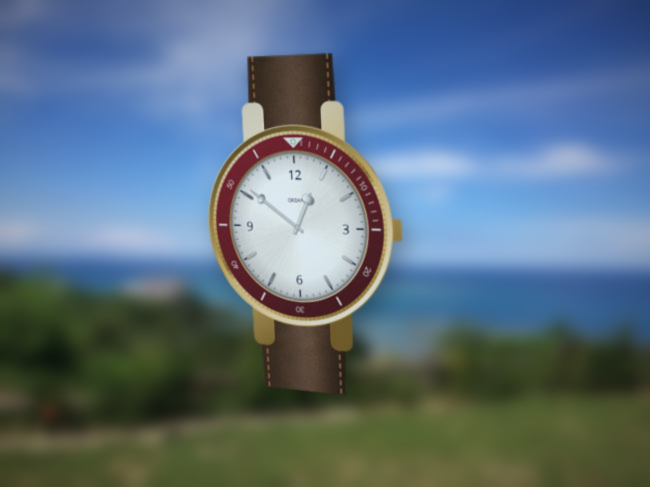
12:51
